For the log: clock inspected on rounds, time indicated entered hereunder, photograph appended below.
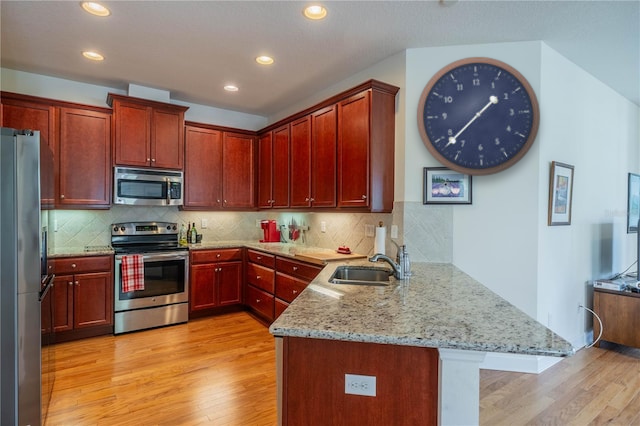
1:38
